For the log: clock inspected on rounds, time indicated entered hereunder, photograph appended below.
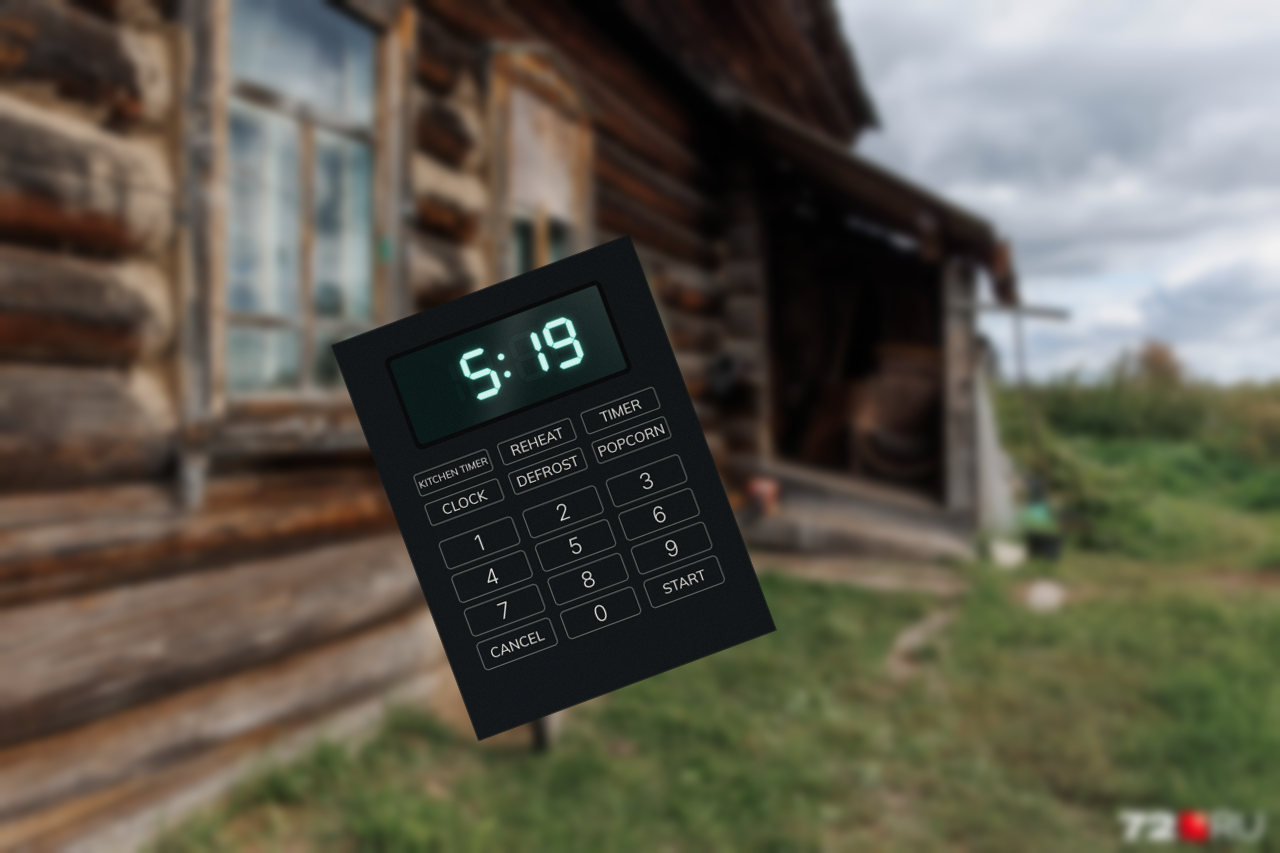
5:19
